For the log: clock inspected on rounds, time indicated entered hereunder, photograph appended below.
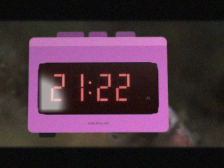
21:22
